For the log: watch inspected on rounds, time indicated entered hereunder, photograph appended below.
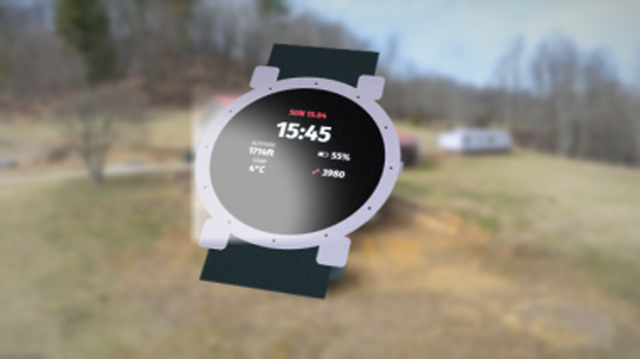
15:45
